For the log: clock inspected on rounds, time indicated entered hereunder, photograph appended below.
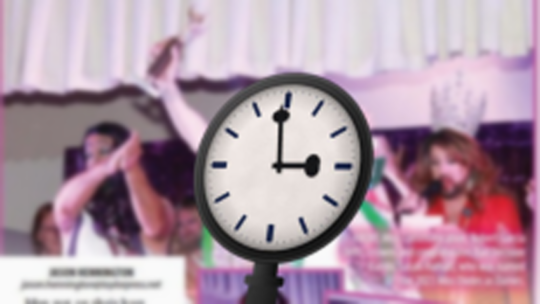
2:59
